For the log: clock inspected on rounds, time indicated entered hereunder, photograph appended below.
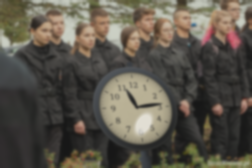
11:14
